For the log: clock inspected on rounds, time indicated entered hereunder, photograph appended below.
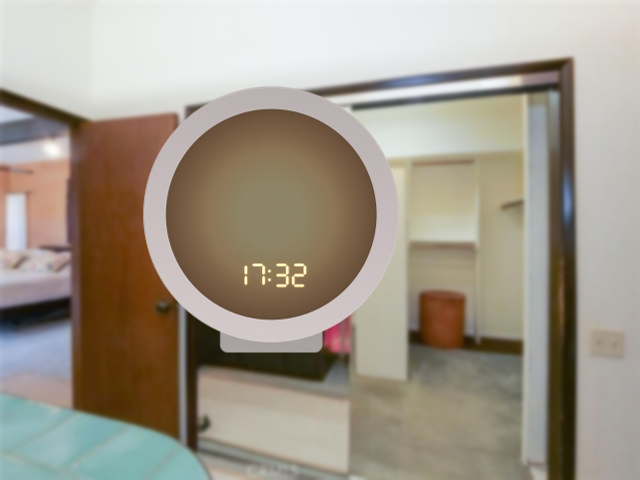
17:32
